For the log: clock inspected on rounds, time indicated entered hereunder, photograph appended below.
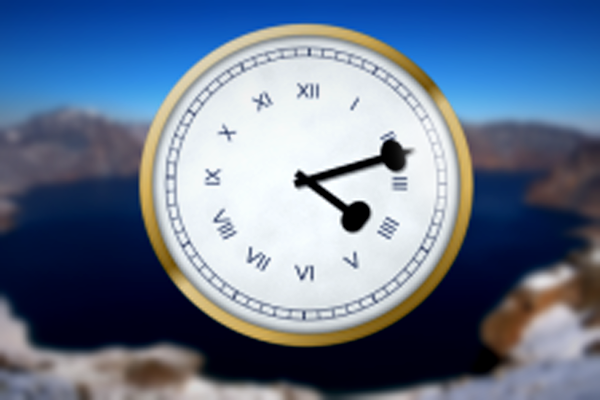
4:12
